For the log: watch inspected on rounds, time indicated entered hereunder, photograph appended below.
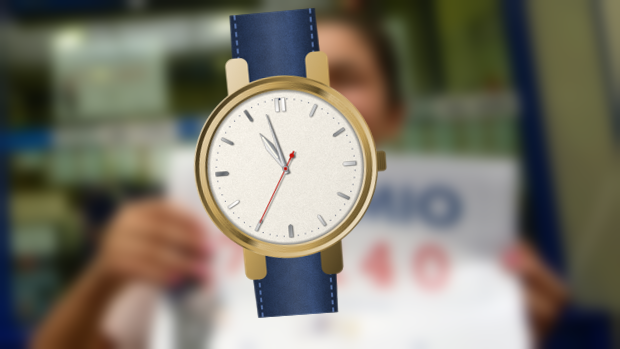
10:57:35
